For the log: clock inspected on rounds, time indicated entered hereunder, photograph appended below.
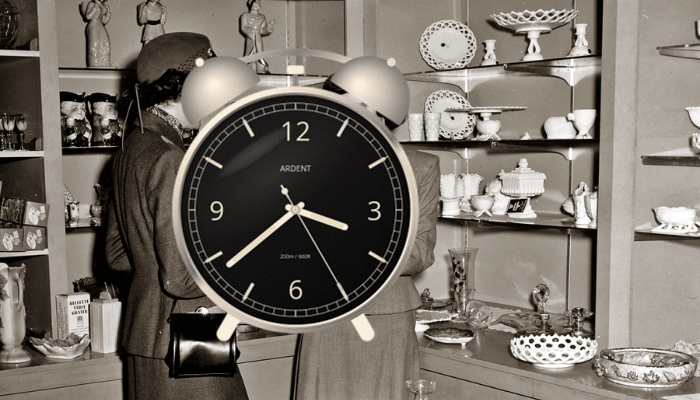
3:38:25
